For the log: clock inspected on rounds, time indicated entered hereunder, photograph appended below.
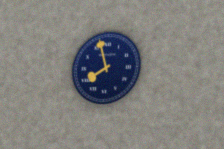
7:57
